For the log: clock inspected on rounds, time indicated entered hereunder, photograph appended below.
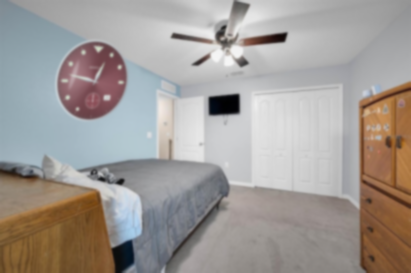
12:47
